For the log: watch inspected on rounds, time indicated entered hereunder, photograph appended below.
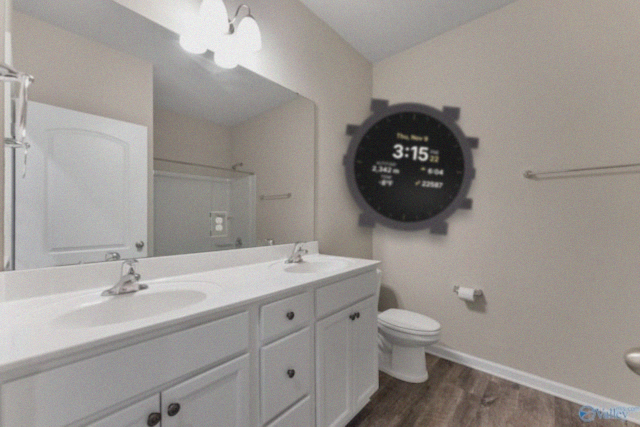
3:15
